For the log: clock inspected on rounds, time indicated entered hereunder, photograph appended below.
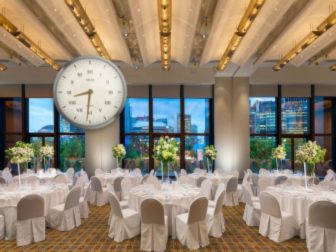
8:31
